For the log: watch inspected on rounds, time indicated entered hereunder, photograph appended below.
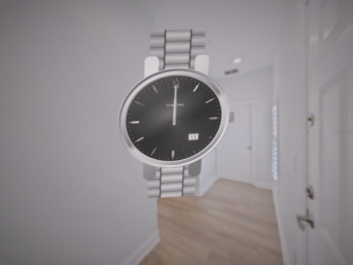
12:00
